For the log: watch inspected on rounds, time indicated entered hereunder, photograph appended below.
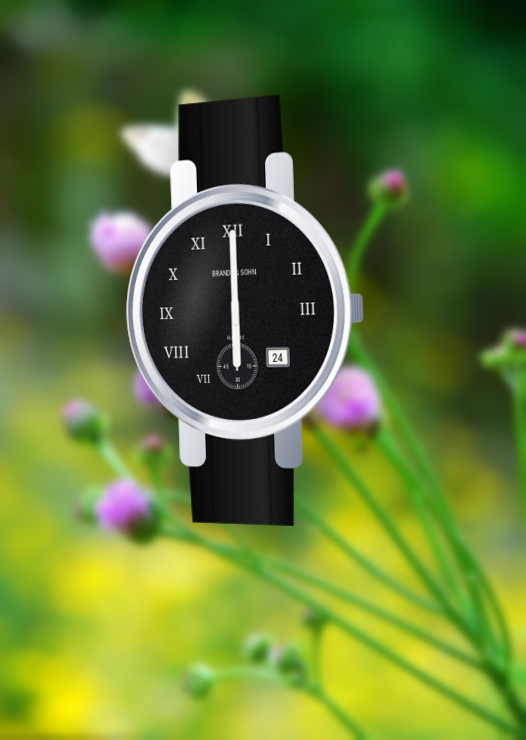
6:00
